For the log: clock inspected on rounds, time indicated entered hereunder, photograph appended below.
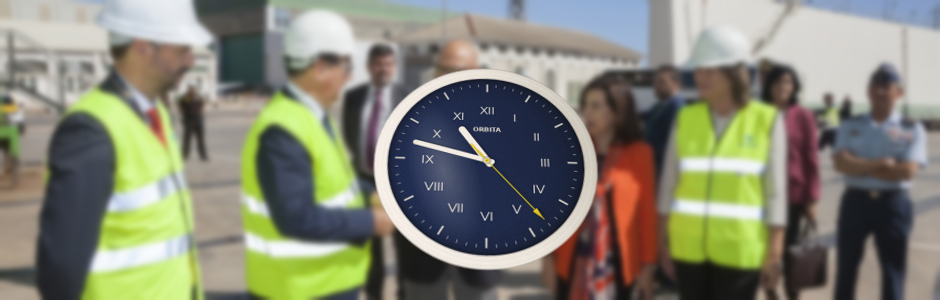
10:47:23
